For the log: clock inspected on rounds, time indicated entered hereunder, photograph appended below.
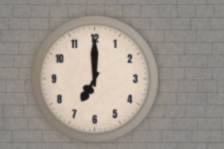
7:00
